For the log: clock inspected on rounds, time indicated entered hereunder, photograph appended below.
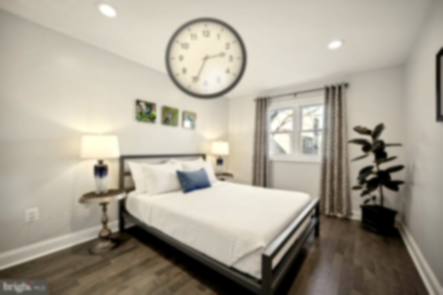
2:34
